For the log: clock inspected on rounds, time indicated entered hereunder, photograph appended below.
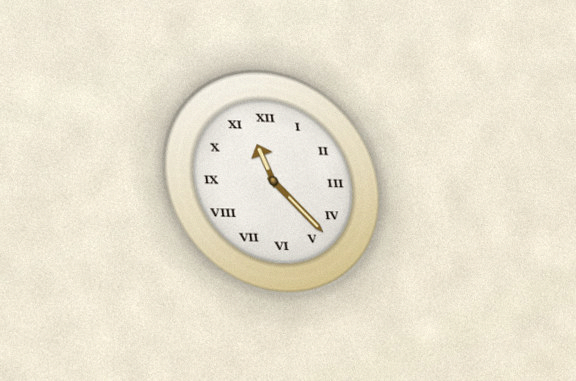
11:23
